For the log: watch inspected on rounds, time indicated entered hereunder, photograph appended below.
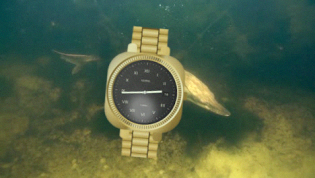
2:44
